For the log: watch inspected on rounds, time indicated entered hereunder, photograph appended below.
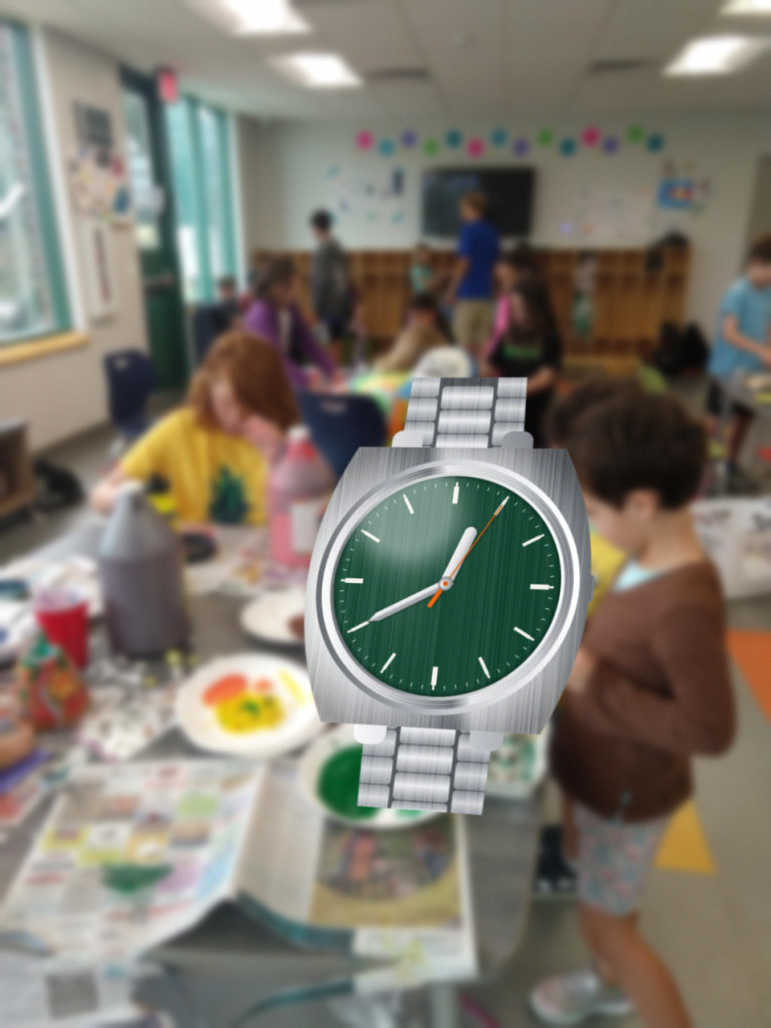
12:40:05
